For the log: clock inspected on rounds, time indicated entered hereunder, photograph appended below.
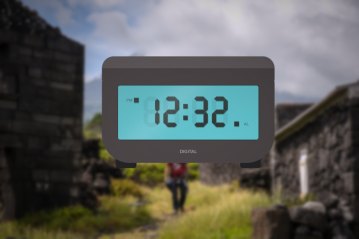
12:32
